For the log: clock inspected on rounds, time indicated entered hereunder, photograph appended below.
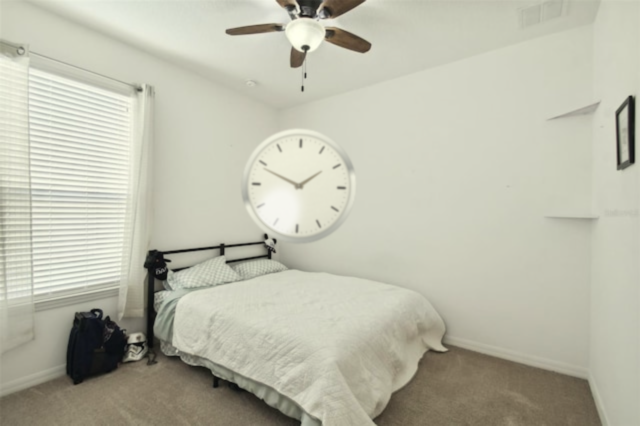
1:49
